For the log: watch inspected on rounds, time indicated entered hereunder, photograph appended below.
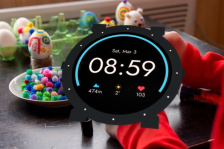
8:59
